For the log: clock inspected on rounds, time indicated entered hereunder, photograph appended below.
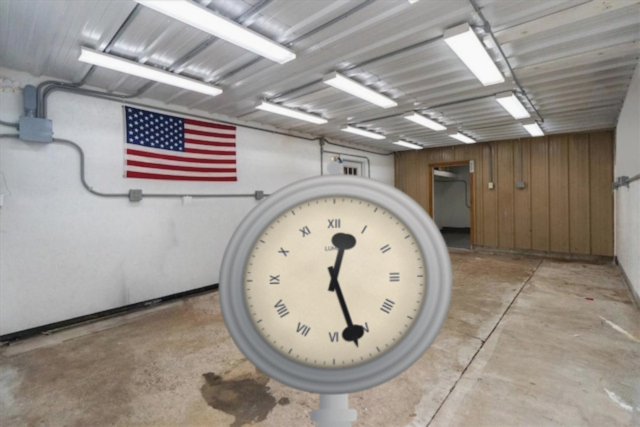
12:27
